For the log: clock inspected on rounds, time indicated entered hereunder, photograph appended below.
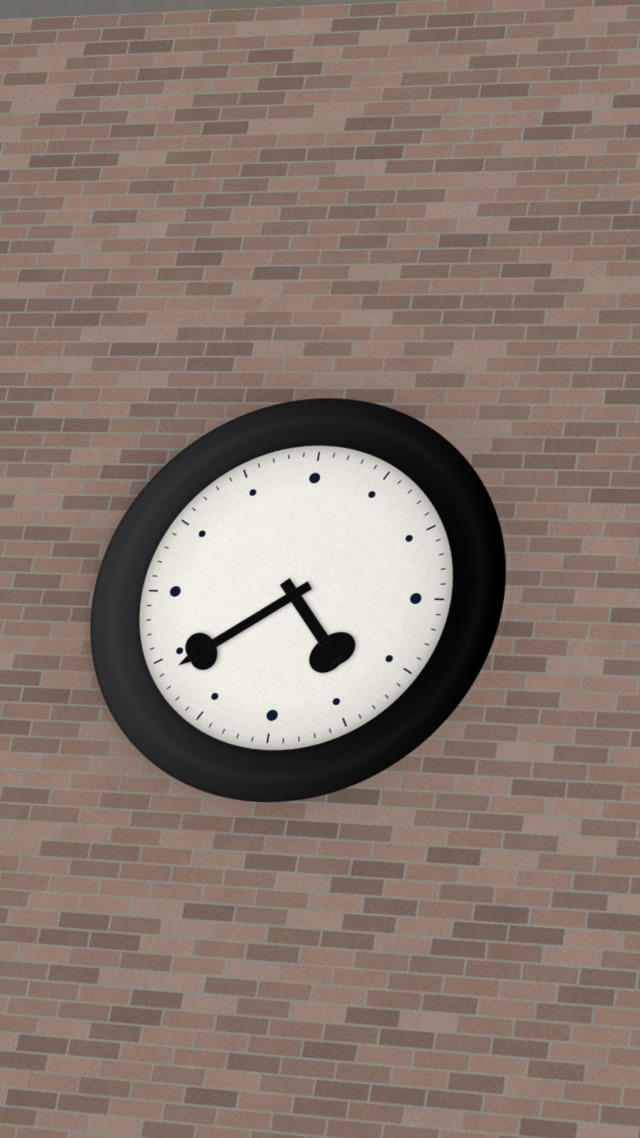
4:39
